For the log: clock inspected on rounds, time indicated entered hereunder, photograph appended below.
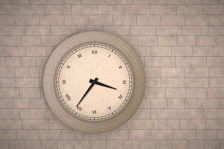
3:36
